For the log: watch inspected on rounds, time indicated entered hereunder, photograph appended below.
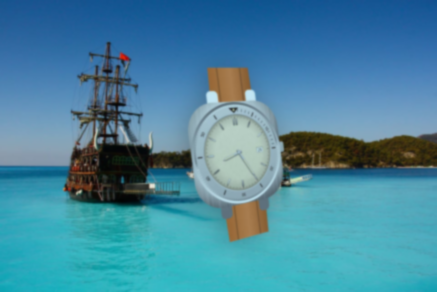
8:25
